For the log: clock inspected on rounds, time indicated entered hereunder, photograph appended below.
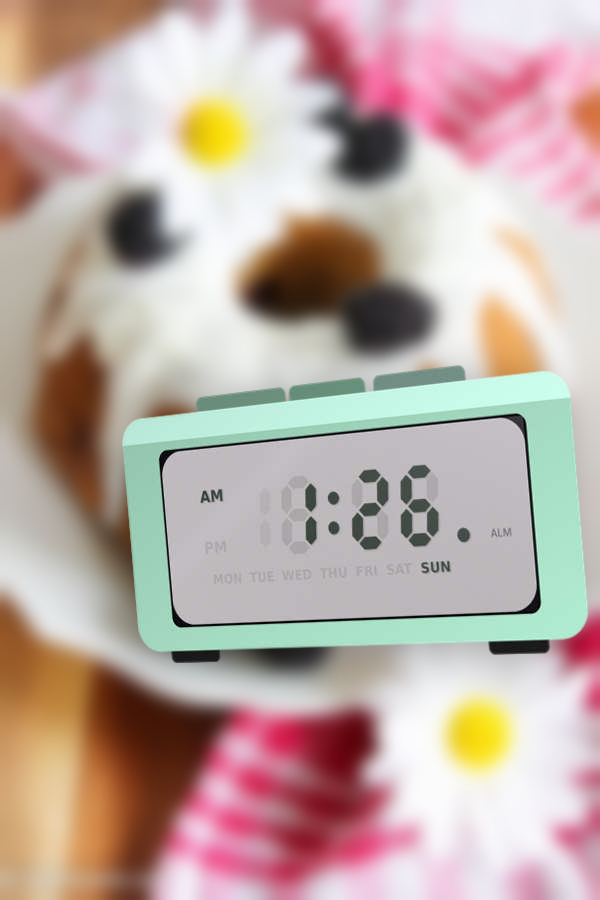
1:26
